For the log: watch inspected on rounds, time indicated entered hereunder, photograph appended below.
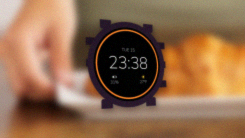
23:38
